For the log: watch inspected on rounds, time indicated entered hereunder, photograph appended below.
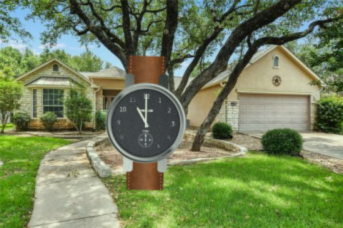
11:00
